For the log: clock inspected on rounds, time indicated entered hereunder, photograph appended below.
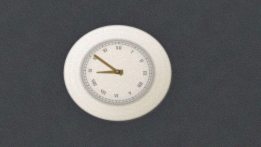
8:51
